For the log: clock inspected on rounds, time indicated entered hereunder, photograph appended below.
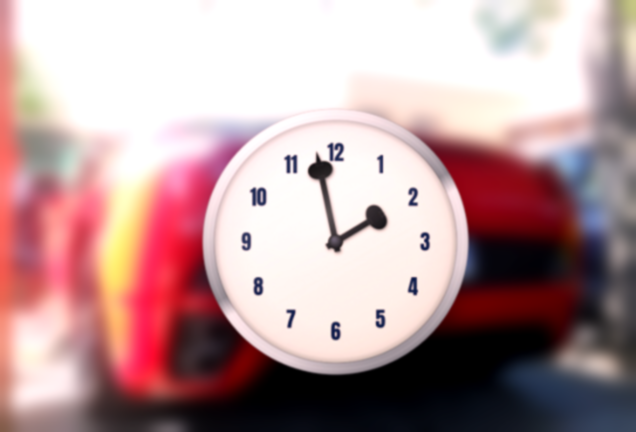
1:58
